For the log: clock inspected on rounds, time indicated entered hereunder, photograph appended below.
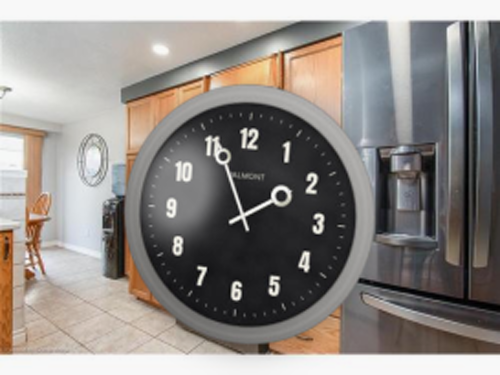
1:56
